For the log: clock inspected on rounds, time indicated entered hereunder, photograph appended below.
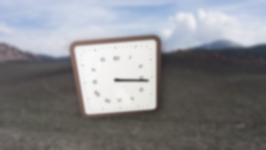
3:16
